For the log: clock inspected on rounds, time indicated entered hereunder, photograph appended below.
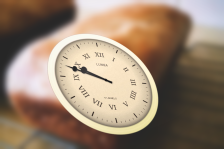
9:48
